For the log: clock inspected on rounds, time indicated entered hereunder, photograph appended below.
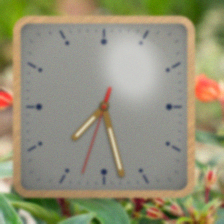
7:27:33
